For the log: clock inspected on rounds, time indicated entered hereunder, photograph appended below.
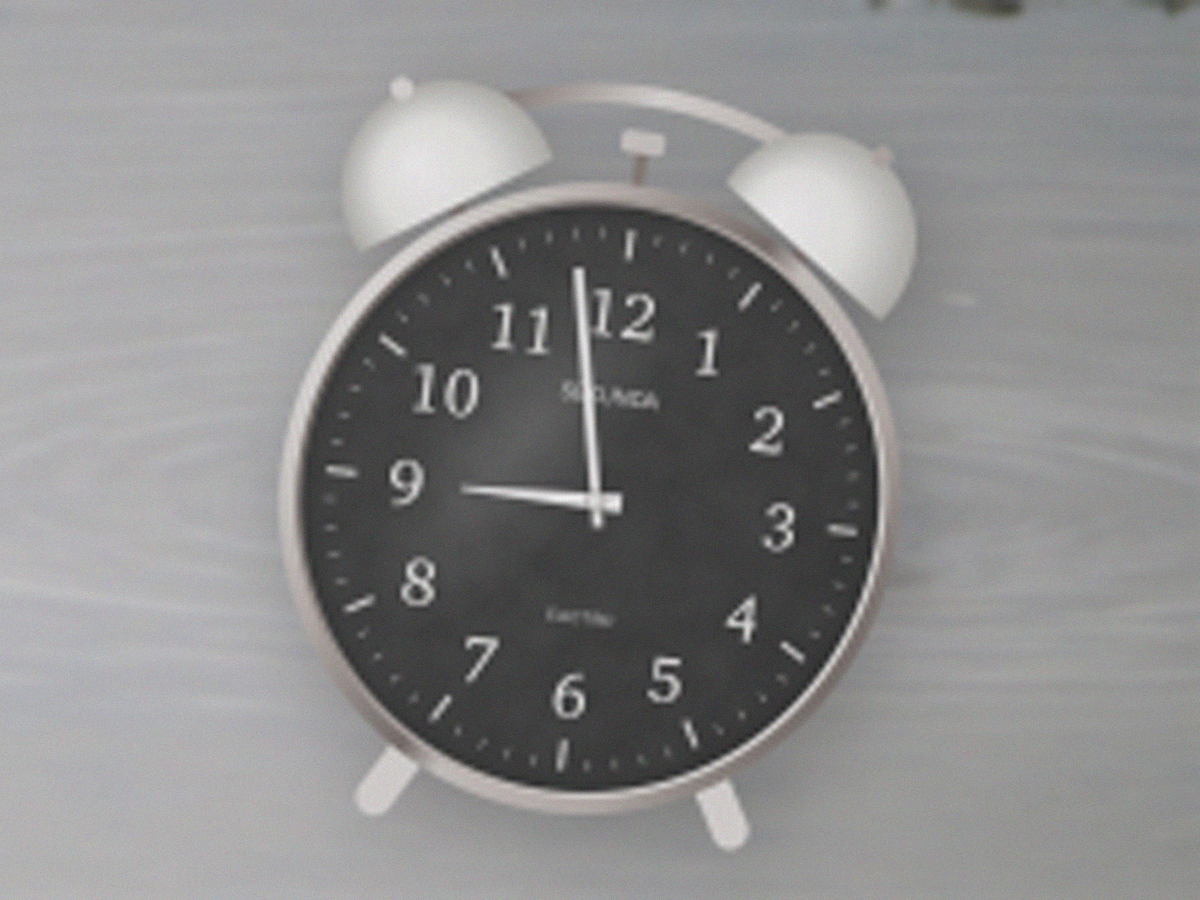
8:58
